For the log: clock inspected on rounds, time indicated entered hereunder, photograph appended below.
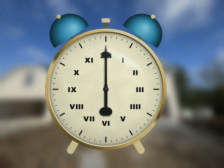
6:00
